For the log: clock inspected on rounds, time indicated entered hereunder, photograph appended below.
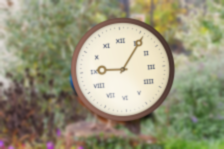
9:06
